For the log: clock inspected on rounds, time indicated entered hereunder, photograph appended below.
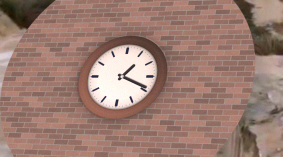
1:19
